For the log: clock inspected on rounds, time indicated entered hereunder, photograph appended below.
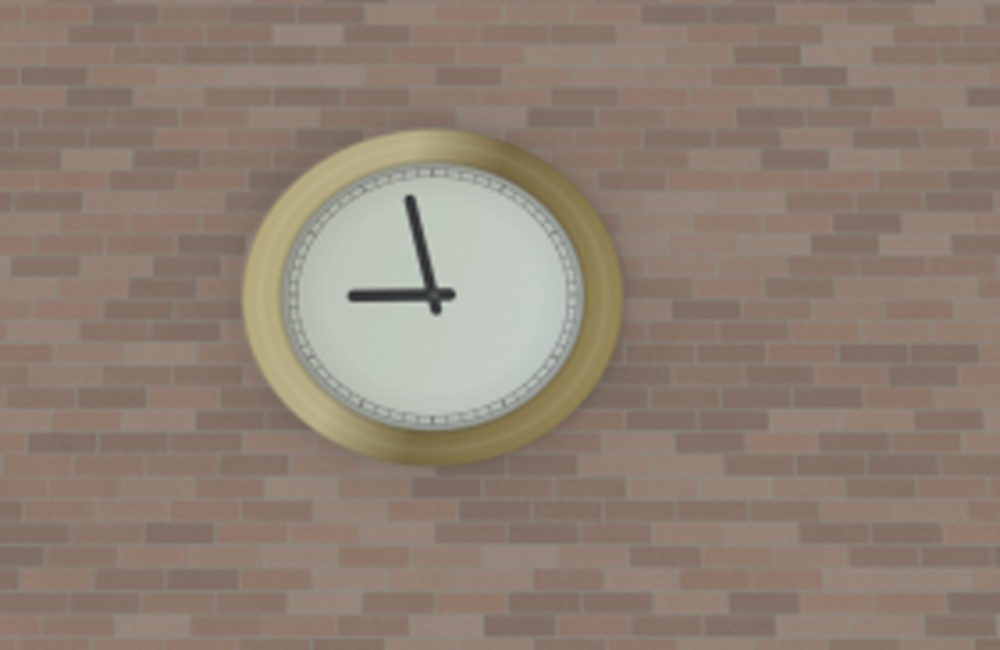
8:58
